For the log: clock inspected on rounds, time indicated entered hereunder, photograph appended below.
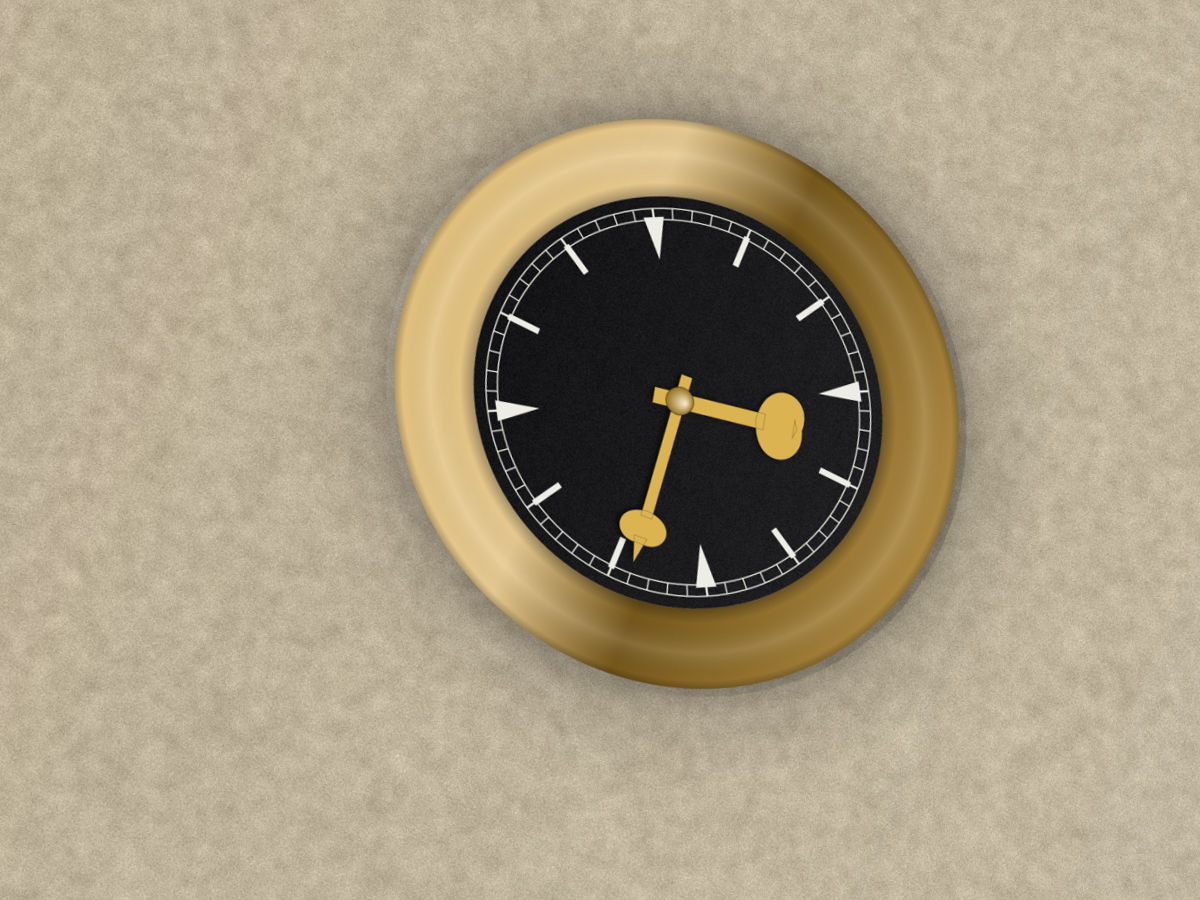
3:34
